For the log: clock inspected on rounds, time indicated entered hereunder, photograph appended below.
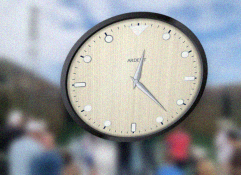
12:23
